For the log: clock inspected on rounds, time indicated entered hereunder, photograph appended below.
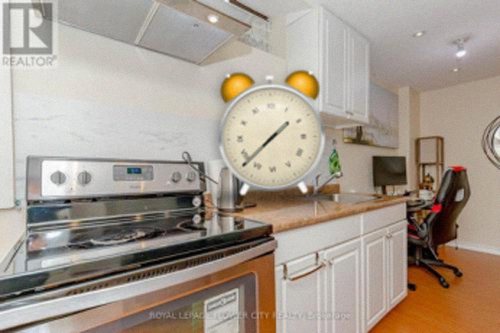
1:38
